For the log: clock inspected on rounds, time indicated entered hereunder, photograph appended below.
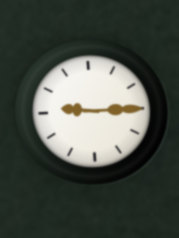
9:15
